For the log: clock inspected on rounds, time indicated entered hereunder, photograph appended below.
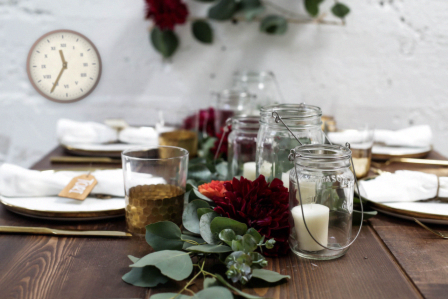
11:35
